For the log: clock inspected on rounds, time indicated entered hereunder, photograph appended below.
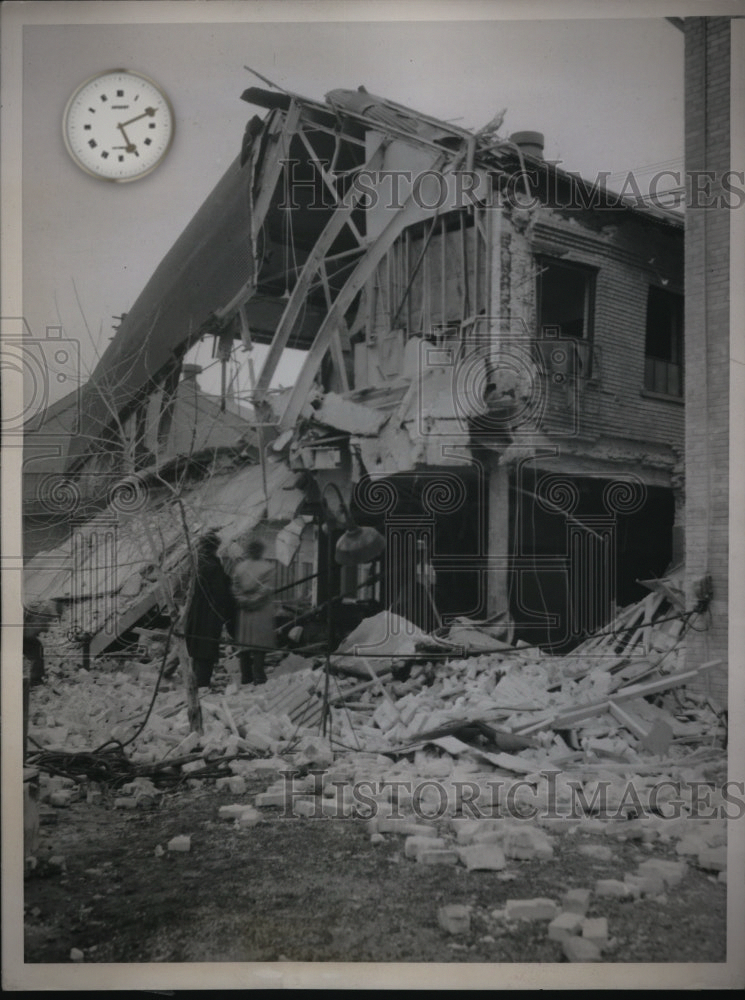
5:11
